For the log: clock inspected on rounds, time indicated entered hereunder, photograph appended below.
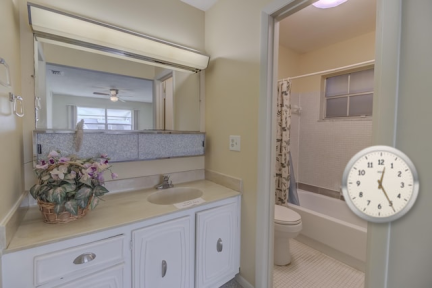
12:25
